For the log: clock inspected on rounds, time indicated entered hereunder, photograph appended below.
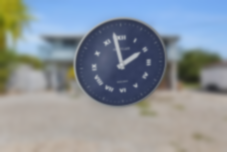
1:58
